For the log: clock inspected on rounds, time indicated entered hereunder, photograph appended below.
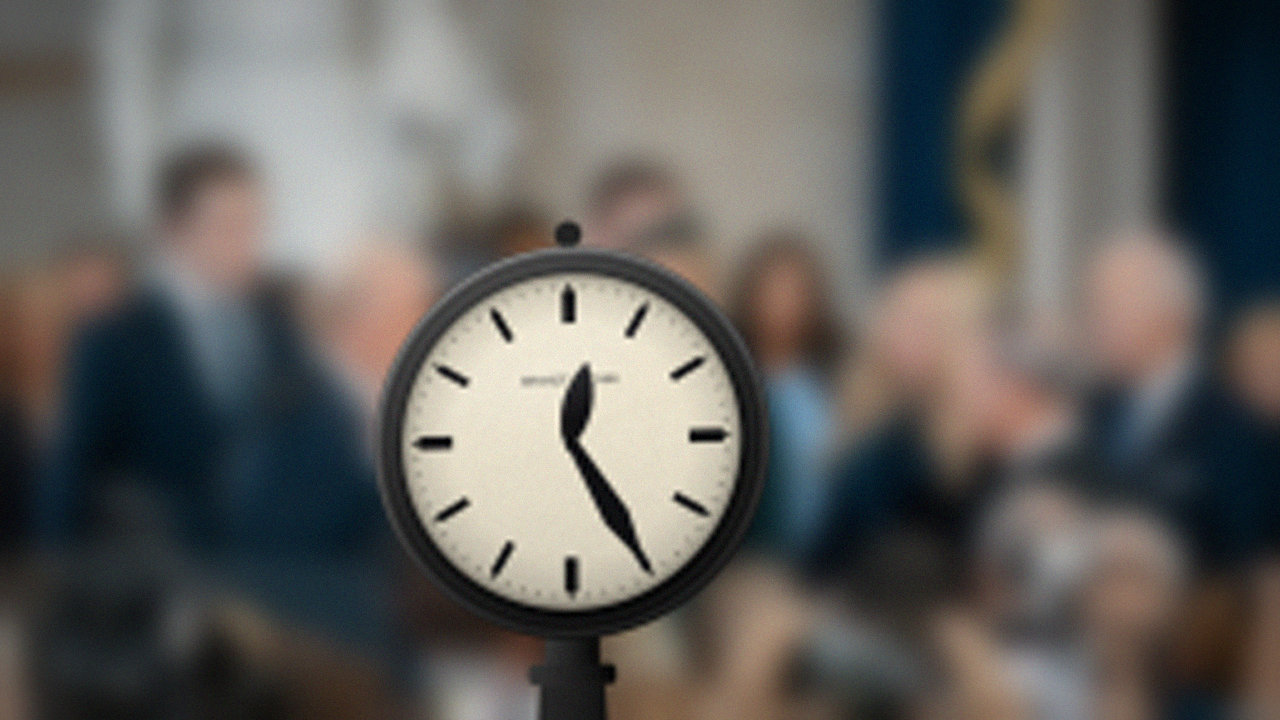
12:25
